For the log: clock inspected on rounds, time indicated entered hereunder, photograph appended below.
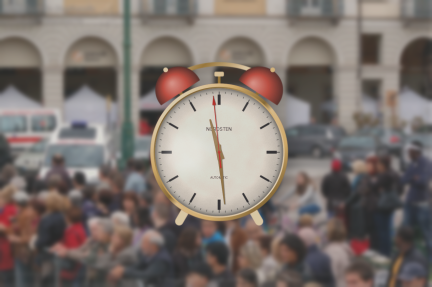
11:28:59
